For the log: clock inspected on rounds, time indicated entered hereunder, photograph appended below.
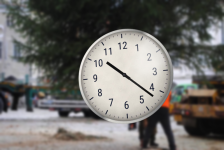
10:22
